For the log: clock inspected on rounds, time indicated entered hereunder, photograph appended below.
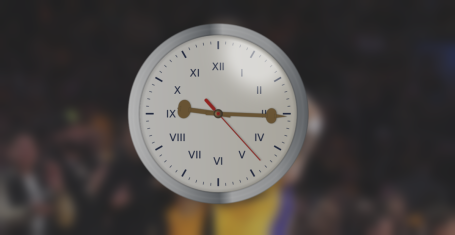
9:15:23
